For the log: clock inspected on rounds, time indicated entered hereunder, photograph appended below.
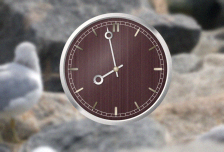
7:58
